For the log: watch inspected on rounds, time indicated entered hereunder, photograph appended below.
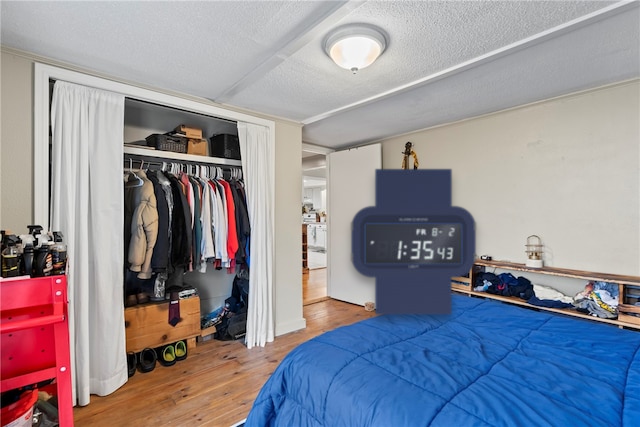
1:35:43
